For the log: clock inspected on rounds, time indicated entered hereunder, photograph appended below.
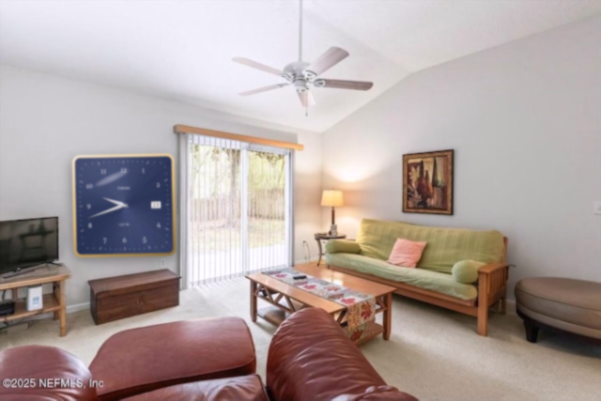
9:42
